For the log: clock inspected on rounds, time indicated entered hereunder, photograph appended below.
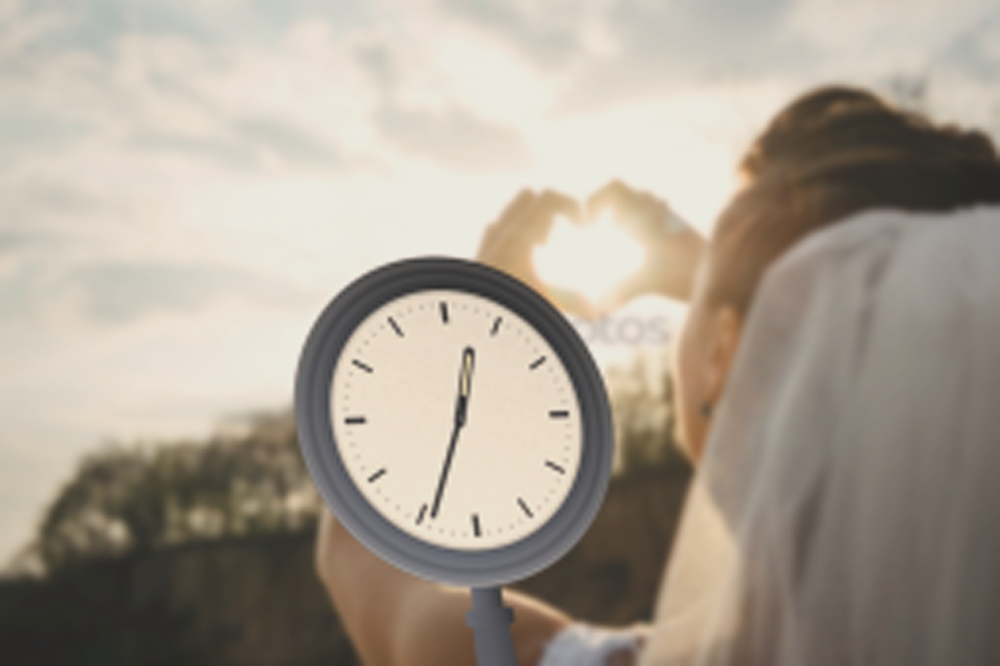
12:34
